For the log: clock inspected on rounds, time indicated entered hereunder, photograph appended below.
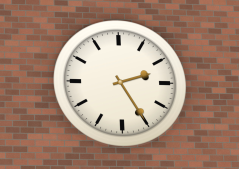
2:25
